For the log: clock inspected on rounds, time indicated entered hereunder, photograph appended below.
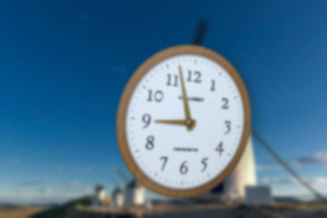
8:57
